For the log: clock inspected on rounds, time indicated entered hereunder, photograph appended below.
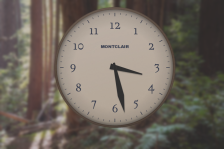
3:28
